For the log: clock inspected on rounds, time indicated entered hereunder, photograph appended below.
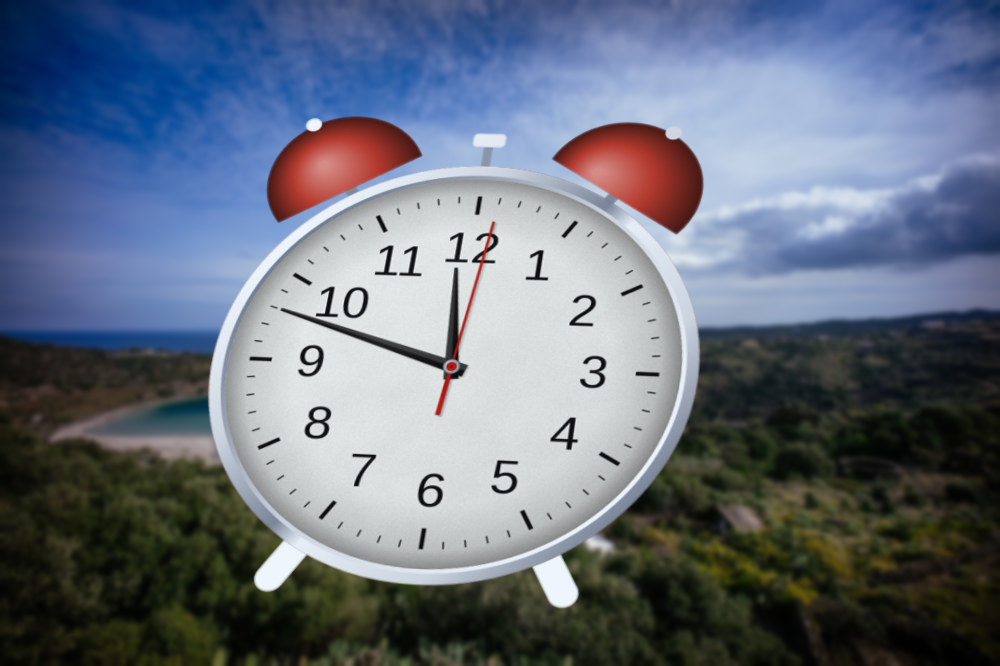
11:48:01
